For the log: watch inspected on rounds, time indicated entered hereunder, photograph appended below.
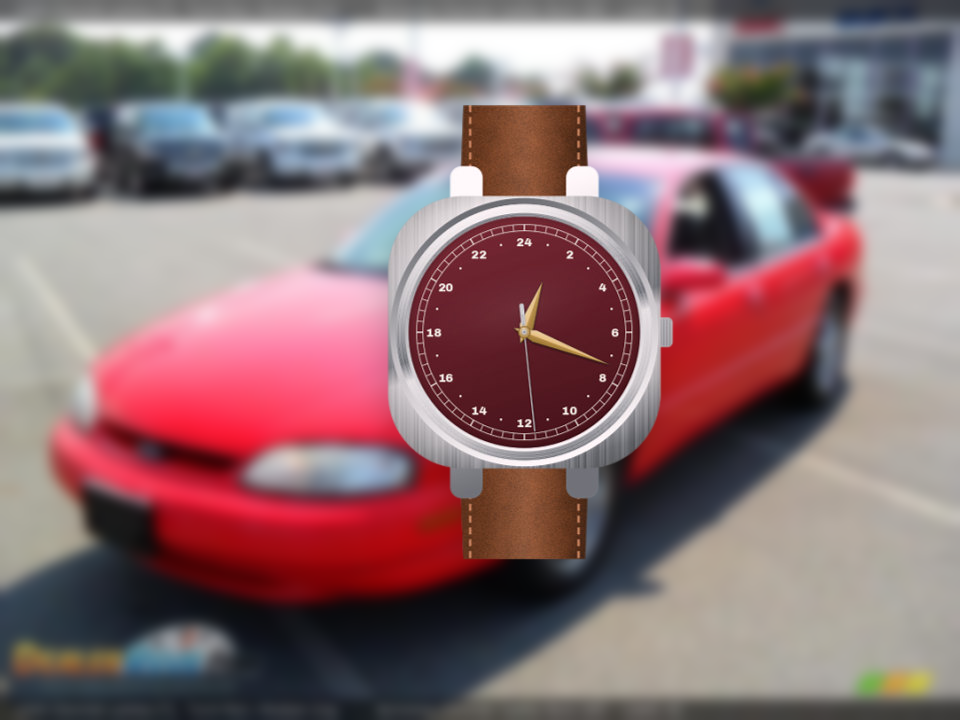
1:18:29
